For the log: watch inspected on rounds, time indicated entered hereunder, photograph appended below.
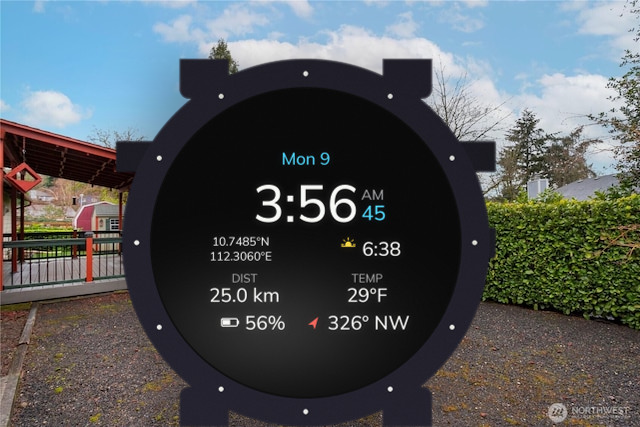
3:56:45
